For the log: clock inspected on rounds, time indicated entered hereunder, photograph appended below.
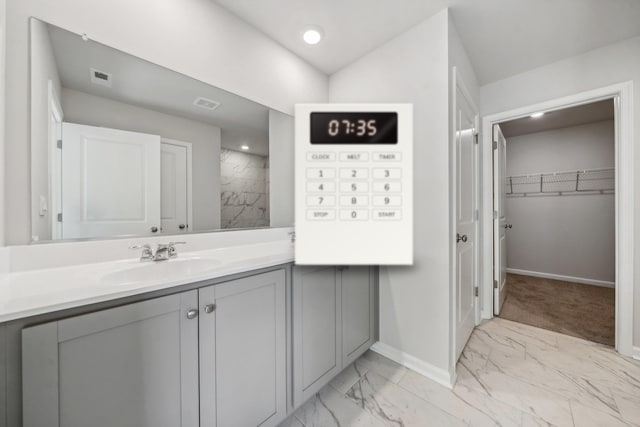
7:35
